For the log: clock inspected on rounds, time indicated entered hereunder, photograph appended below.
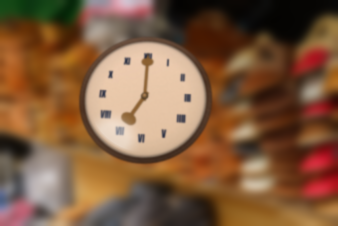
7:00
